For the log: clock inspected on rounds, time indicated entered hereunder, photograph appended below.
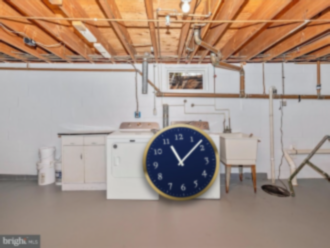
11:08
